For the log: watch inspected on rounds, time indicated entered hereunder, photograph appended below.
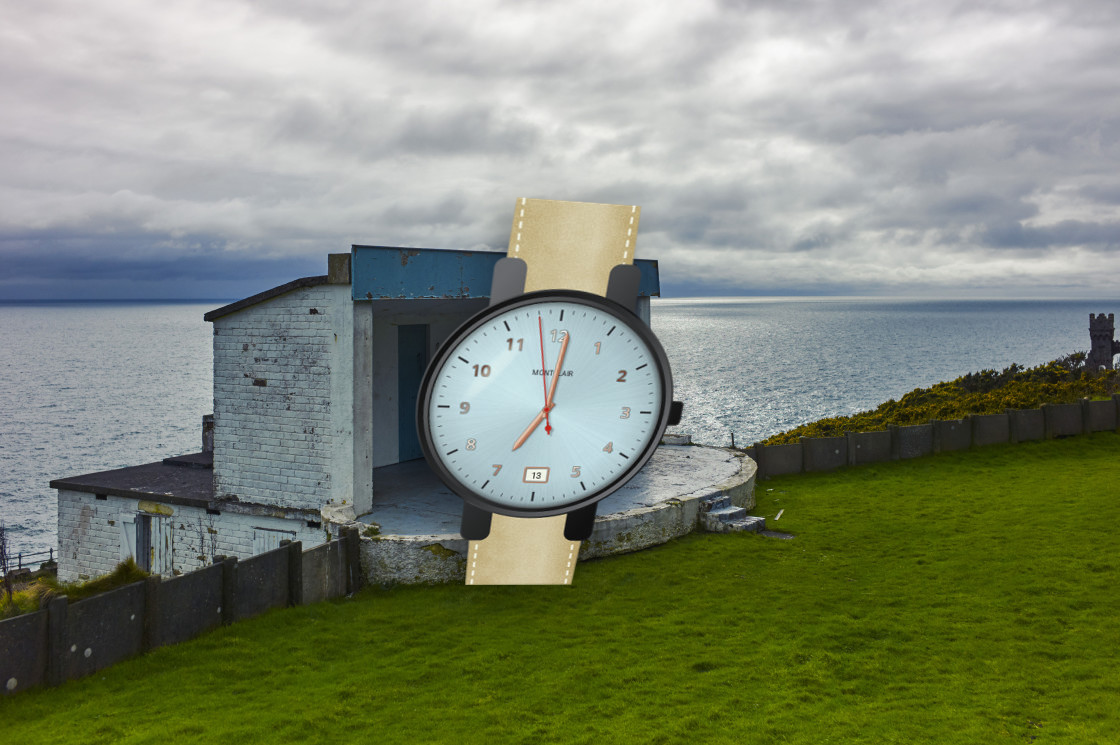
7:00:58
